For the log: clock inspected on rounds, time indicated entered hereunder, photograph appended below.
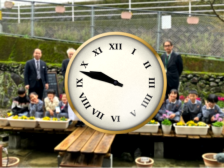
9:48
